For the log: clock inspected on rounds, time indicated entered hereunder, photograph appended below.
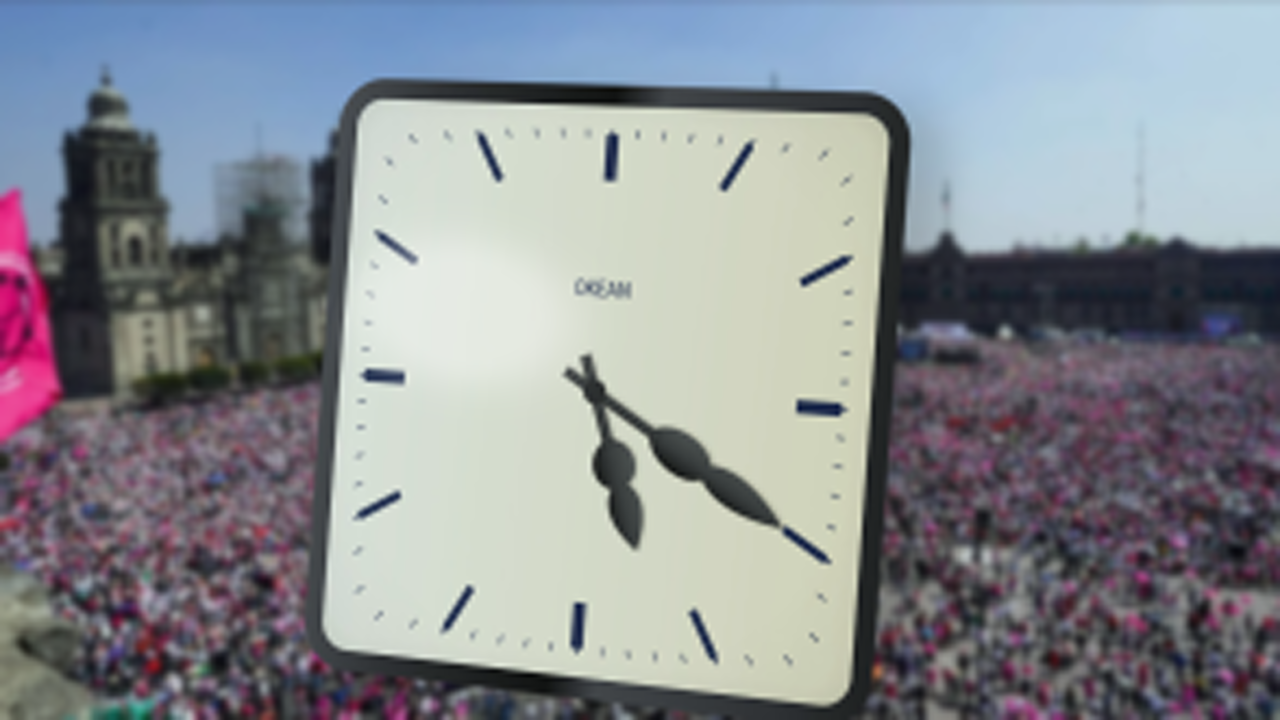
5:20
